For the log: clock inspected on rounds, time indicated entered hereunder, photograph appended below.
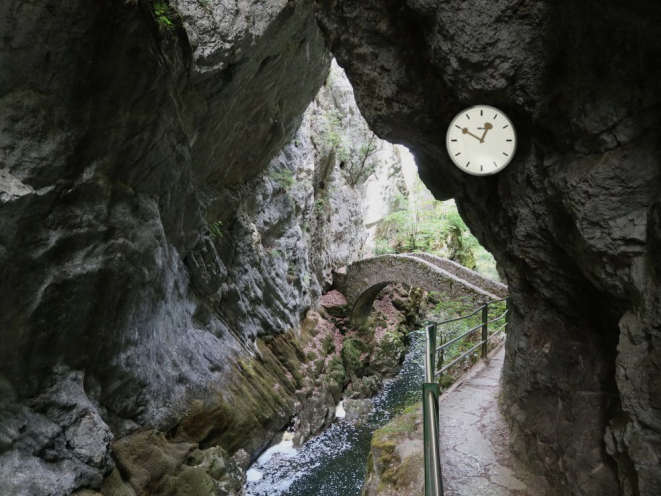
12:50
